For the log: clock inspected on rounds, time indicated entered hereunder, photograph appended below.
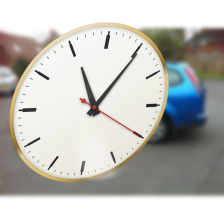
11:05:20
